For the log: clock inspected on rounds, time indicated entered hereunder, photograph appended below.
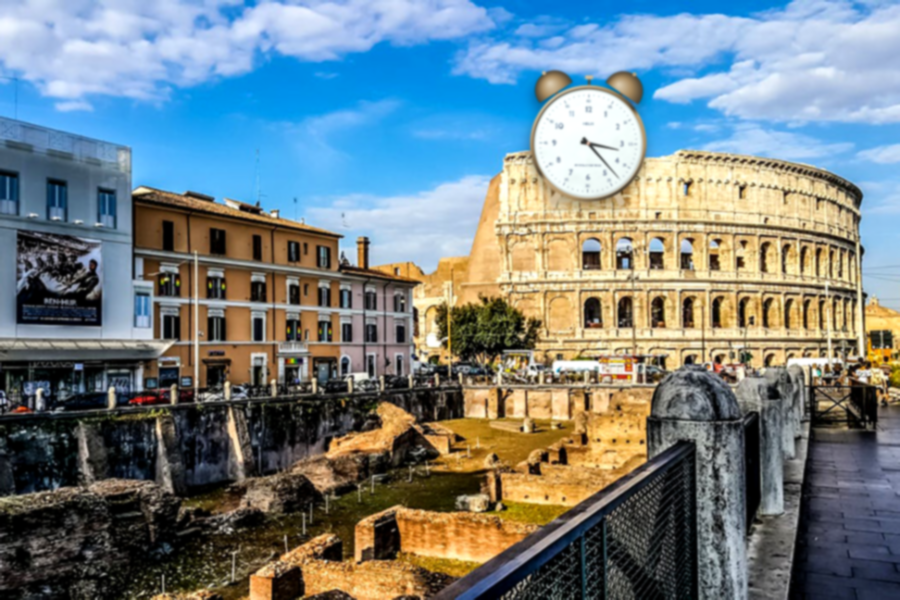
3:23
